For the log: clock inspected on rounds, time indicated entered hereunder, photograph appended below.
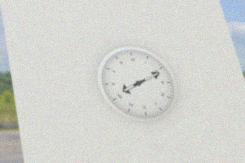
8:11
